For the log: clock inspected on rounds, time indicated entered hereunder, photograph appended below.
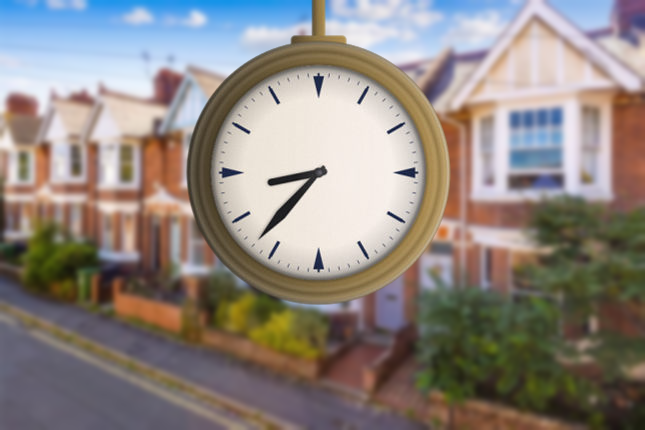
8:37
